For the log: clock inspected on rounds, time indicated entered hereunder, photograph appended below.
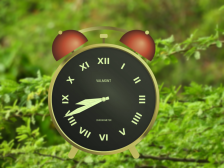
8:41
